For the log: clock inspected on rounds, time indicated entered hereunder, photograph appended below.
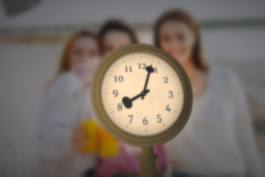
8:03
